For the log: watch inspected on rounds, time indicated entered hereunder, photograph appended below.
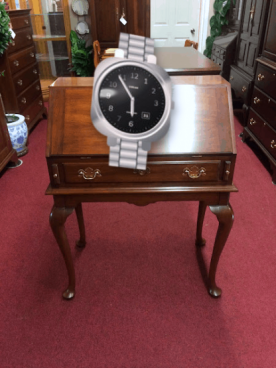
5:54
